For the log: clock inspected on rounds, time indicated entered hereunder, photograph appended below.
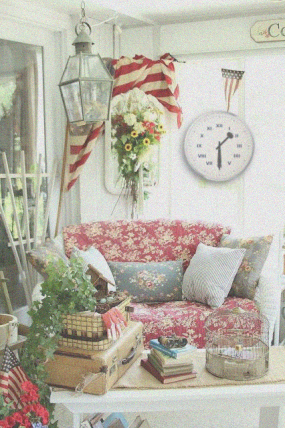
1:30
